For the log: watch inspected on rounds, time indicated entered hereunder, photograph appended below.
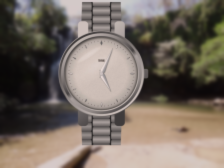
5:04
